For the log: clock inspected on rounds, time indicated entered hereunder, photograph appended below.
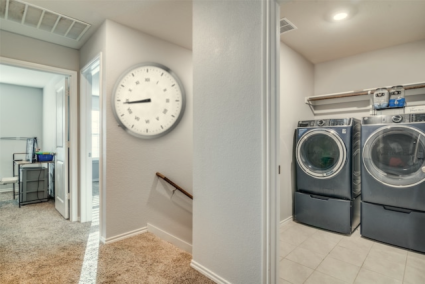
8:44
